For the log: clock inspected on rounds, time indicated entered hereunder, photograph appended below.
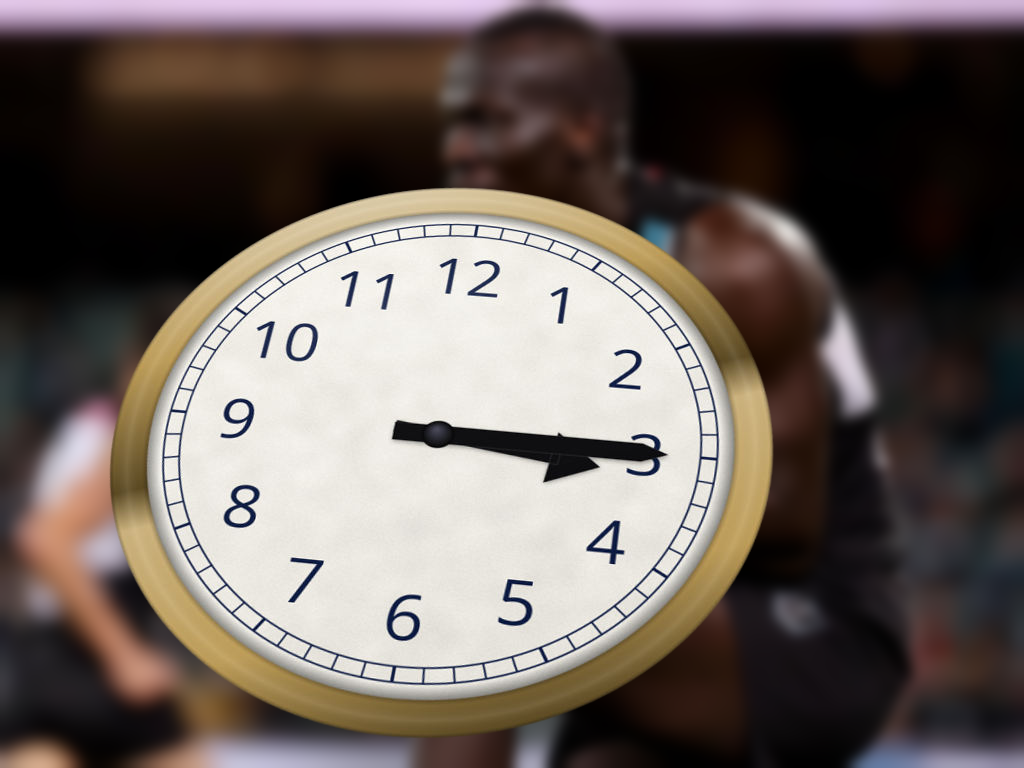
3:15
